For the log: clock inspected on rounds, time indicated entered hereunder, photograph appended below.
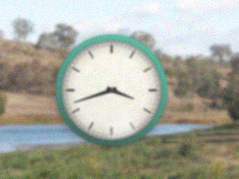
3:42
